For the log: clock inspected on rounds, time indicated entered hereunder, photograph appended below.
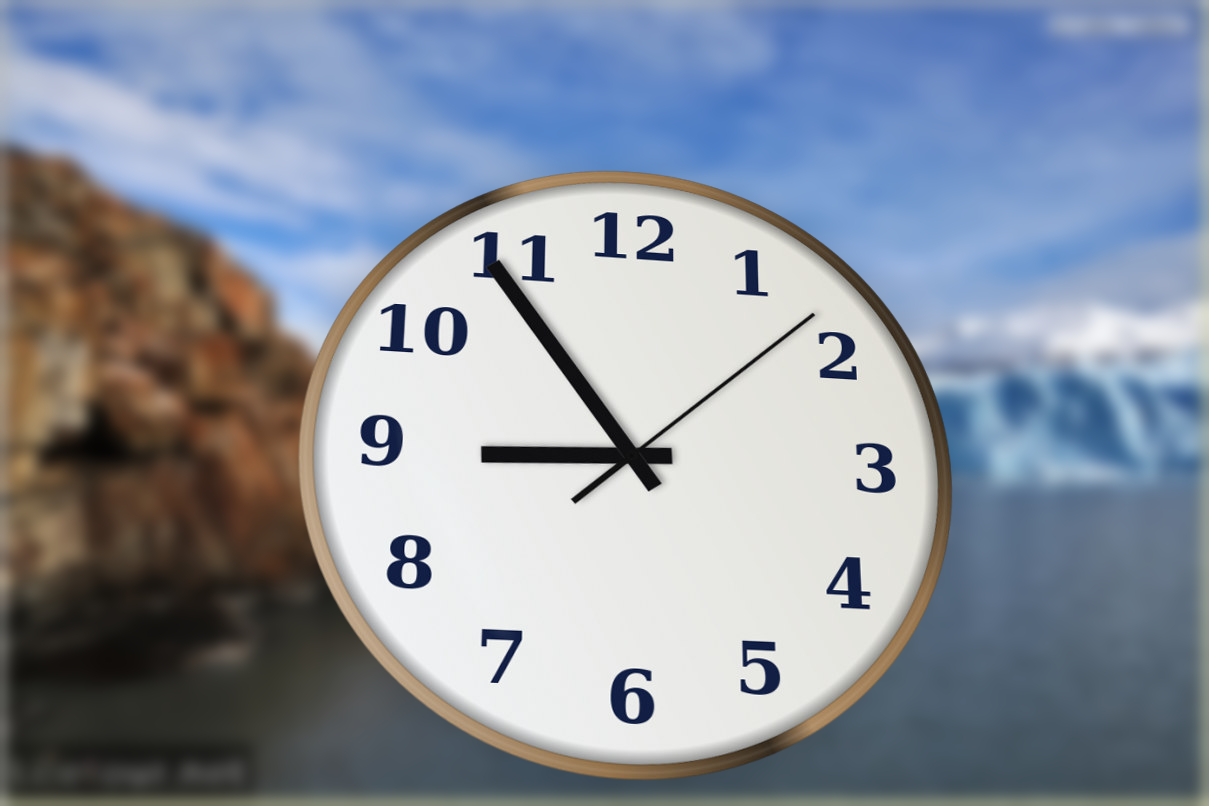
8:54:08
